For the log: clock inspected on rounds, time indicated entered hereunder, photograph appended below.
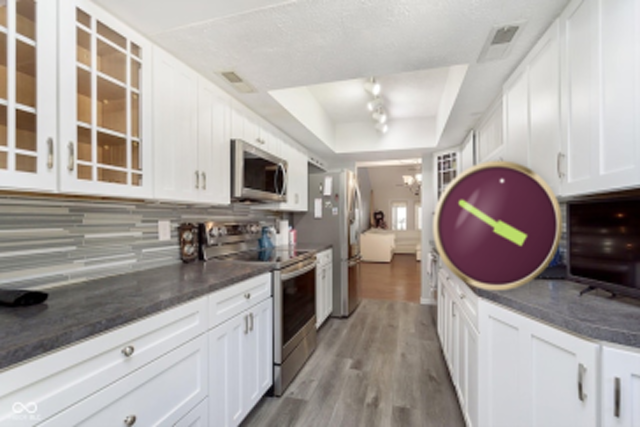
3:50
